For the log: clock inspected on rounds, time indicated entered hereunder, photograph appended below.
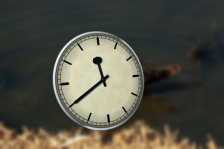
11:40
